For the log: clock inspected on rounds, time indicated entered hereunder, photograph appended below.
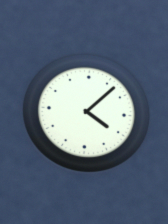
4:07
